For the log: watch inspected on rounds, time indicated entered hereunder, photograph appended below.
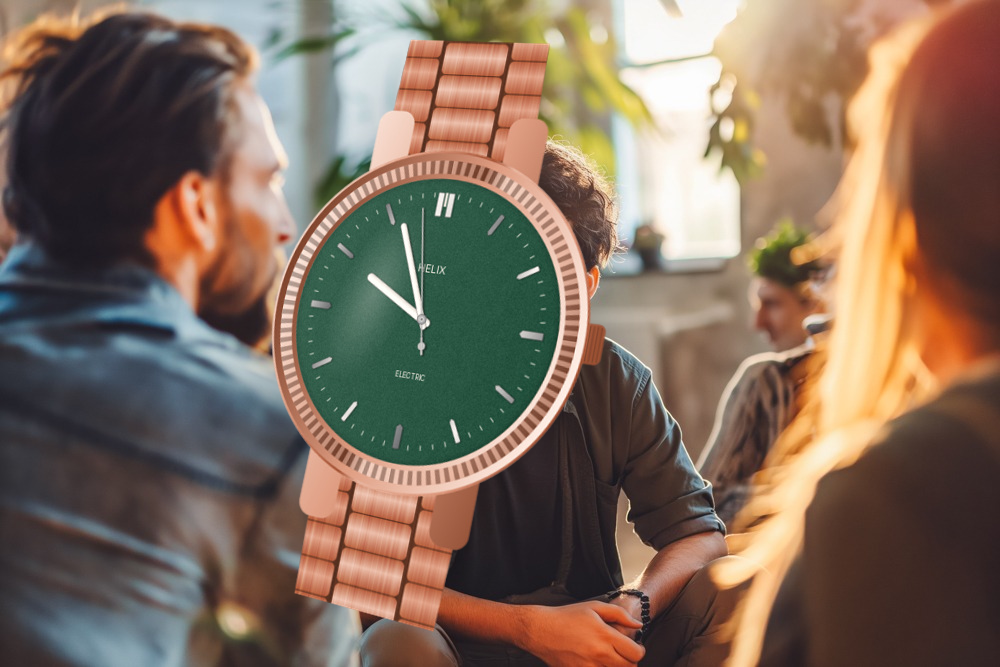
9:55:58
